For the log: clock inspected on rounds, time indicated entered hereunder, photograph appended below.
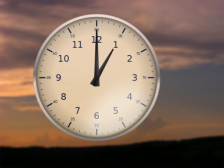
1:00
